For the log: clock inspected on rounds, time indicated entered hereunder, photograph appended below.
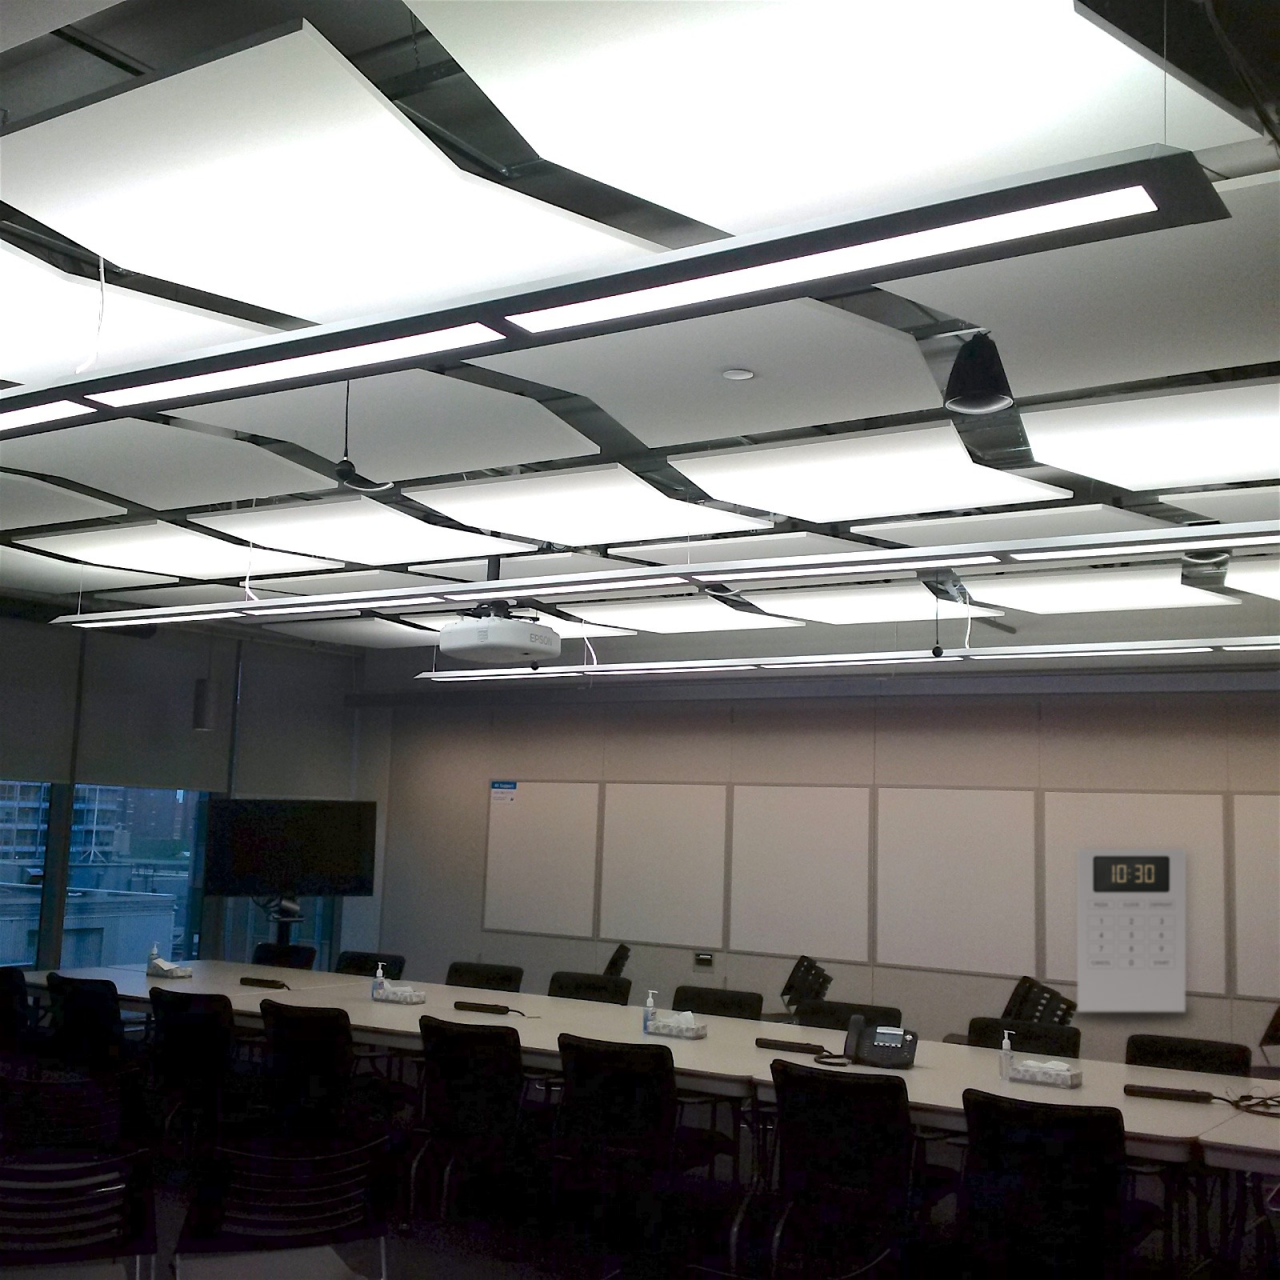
10:30
